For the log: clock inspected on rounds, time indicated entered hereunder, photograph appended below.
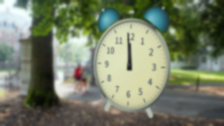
11:59
